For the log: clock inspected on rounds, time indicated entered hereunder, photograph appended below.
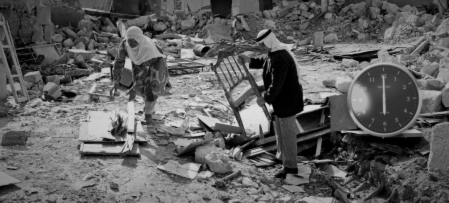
6:00
